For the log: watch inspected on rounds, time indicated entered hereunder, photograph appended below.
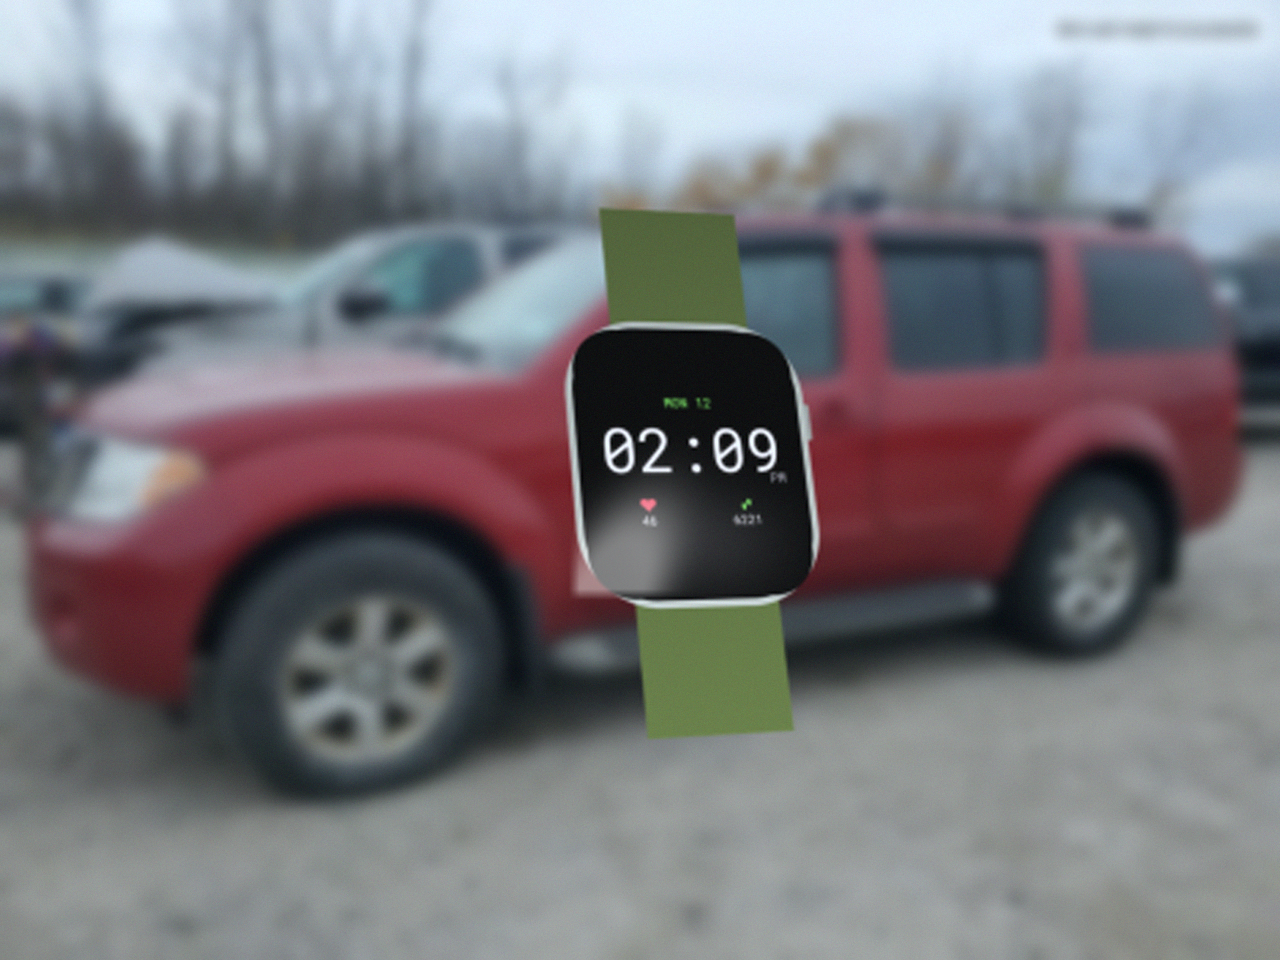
2:09
